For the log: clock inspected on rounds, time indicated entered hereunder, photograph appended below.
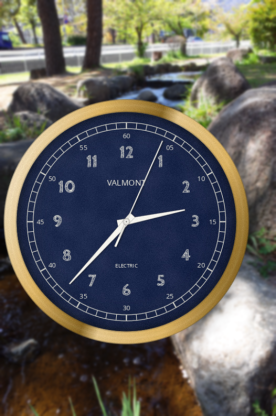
2:37:04
